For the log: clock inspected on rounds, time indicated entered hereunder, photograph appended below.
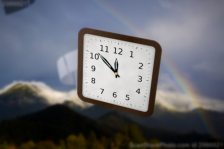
11:52
